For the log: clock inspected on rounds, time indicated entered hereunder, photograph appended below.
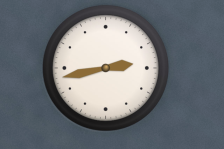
2:43
